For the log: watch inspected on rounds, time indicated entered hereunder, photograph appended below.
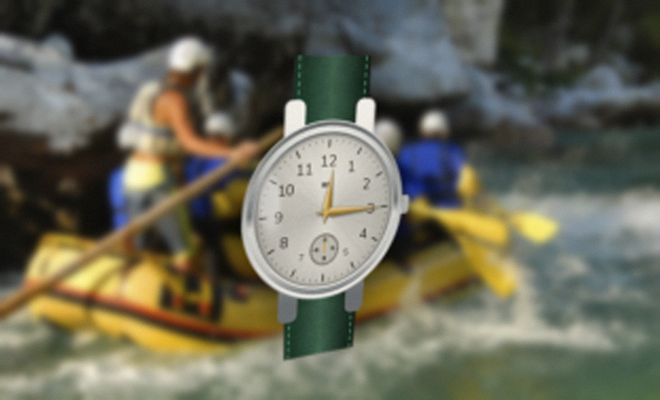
12:15
